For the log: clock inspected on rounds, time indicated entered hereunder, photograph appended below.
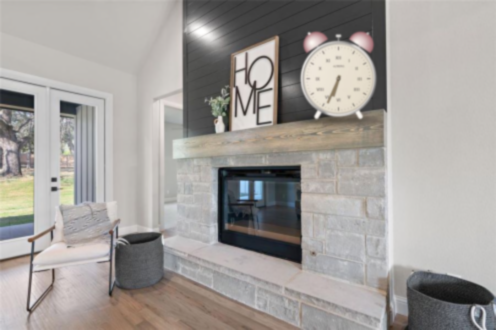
6:34
